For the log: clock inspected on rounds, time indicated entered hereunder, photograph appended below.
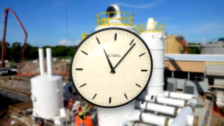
11:06
